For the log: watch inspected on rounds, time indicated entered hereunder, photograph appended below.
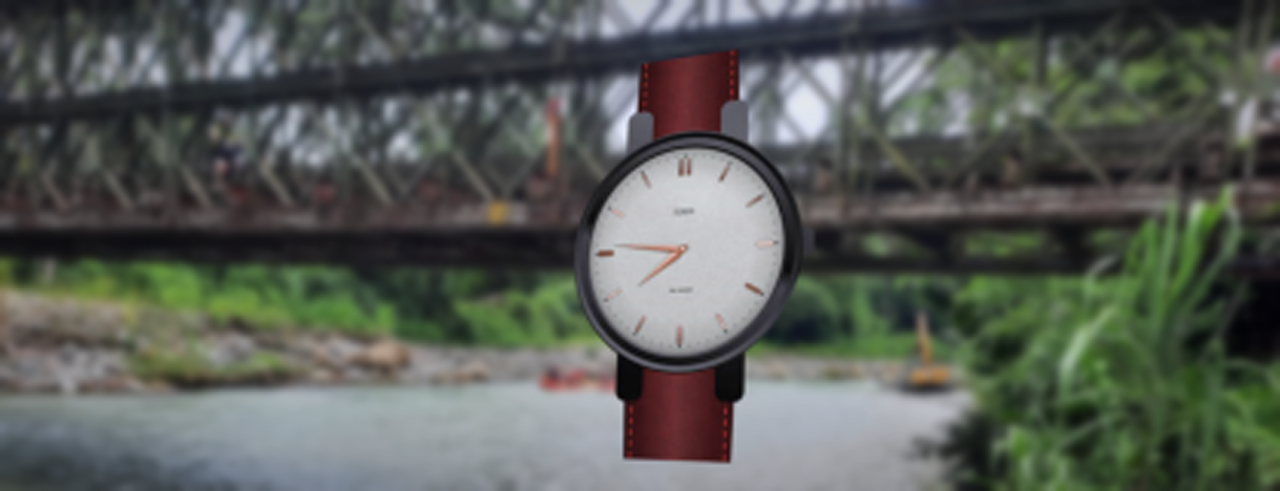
7:46
